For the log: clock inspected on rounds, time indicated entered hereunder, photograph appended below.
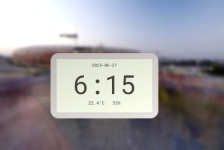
6:15
